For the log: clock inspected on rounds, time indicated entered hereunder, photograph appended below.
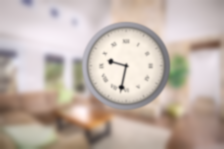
9:32
